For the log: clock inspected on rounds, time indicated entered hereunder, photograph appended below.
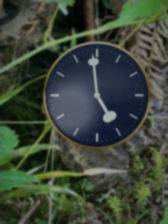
4:59
